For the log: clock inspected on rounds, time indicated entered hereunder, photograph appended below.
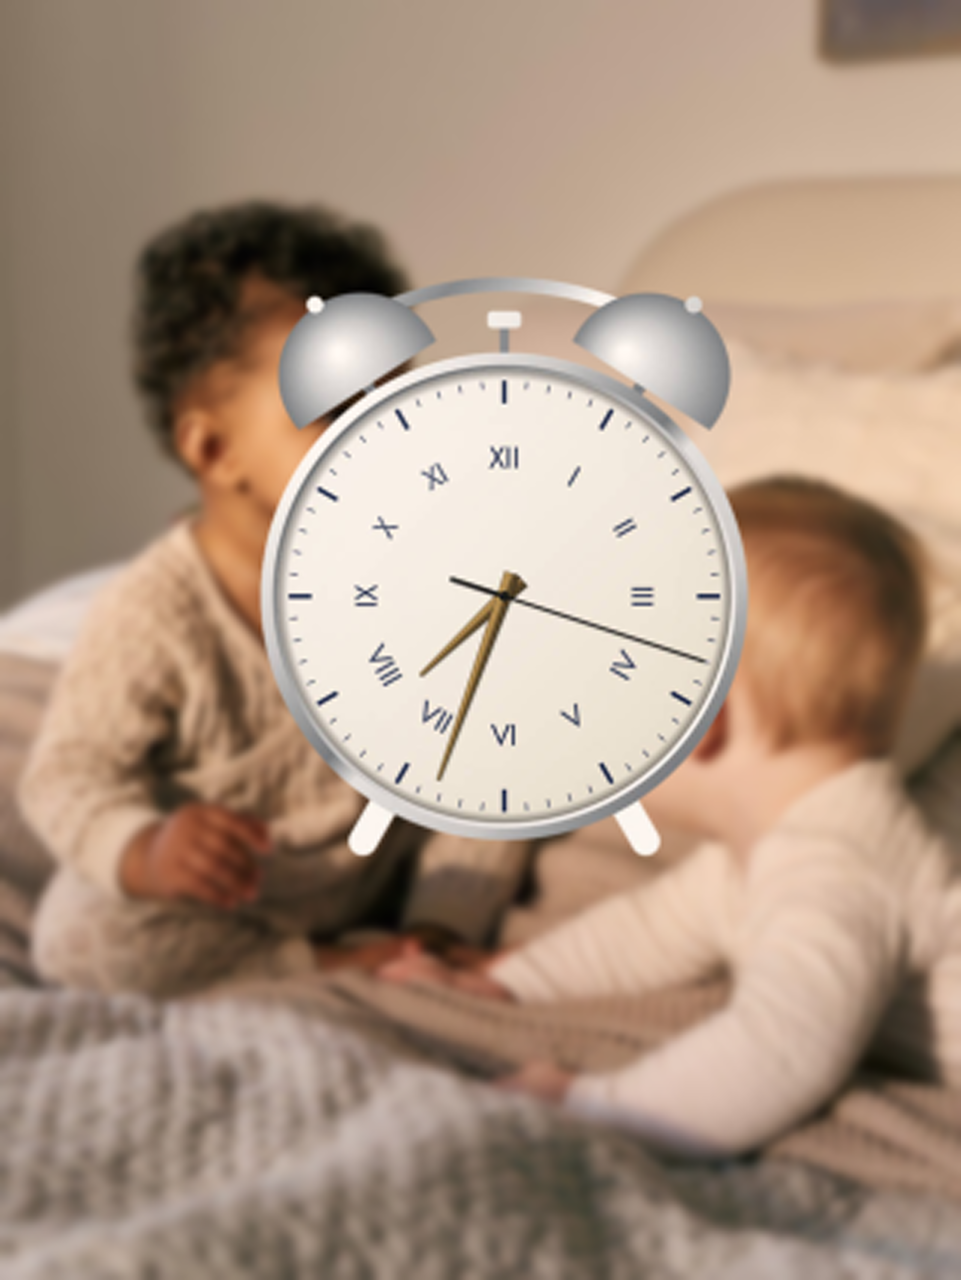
7:33:18
